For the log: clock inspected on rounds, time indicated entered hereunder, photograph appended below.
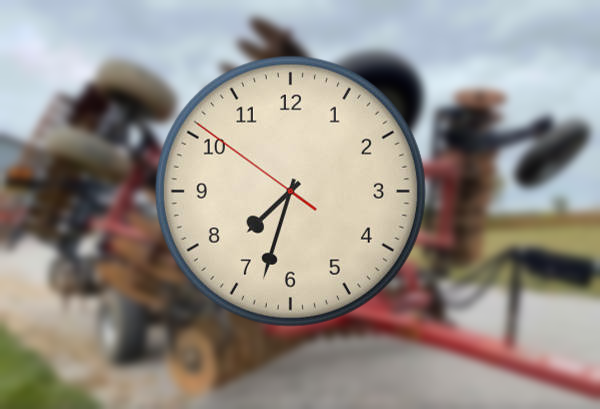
7:32:51
